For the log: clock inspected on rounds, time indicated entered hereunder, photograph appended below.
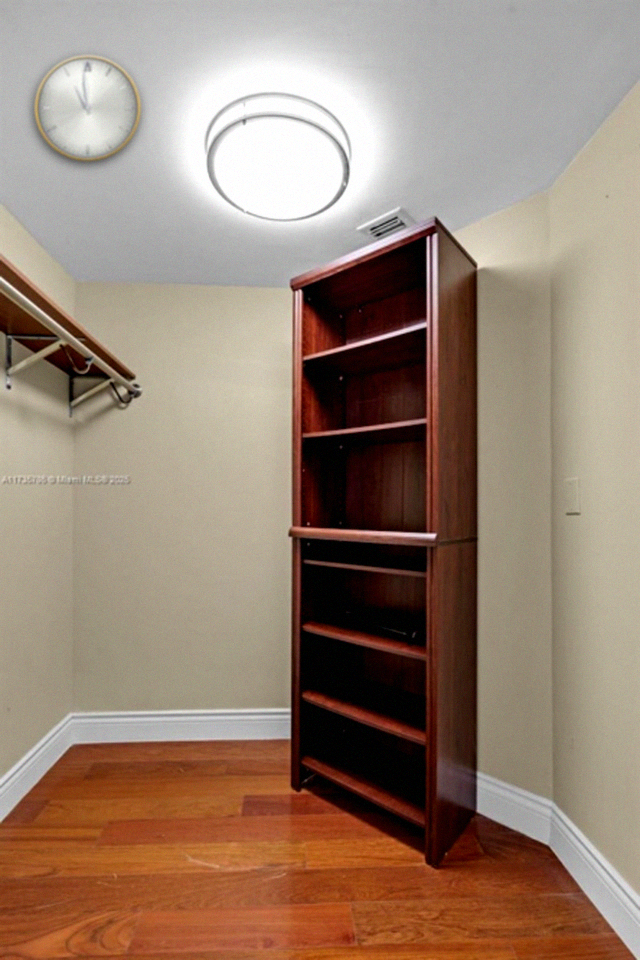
10:59
